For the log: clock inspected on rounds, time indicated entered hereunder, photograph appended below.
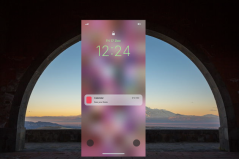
12:24
